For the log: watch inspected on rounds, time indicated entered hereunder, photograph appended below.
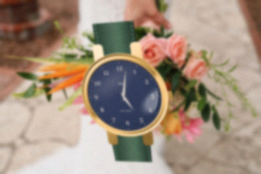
5:02
